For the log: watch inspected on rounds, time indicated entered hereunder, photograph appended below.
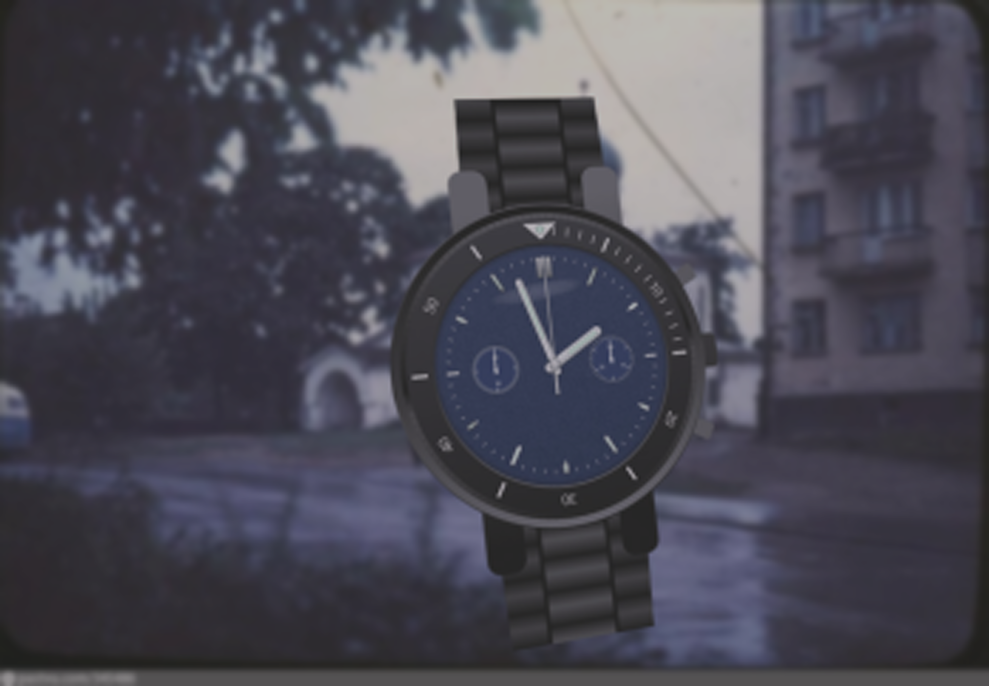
1:57
